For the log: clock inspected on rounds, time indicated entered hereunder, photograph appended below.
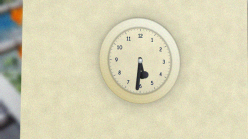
5:31
